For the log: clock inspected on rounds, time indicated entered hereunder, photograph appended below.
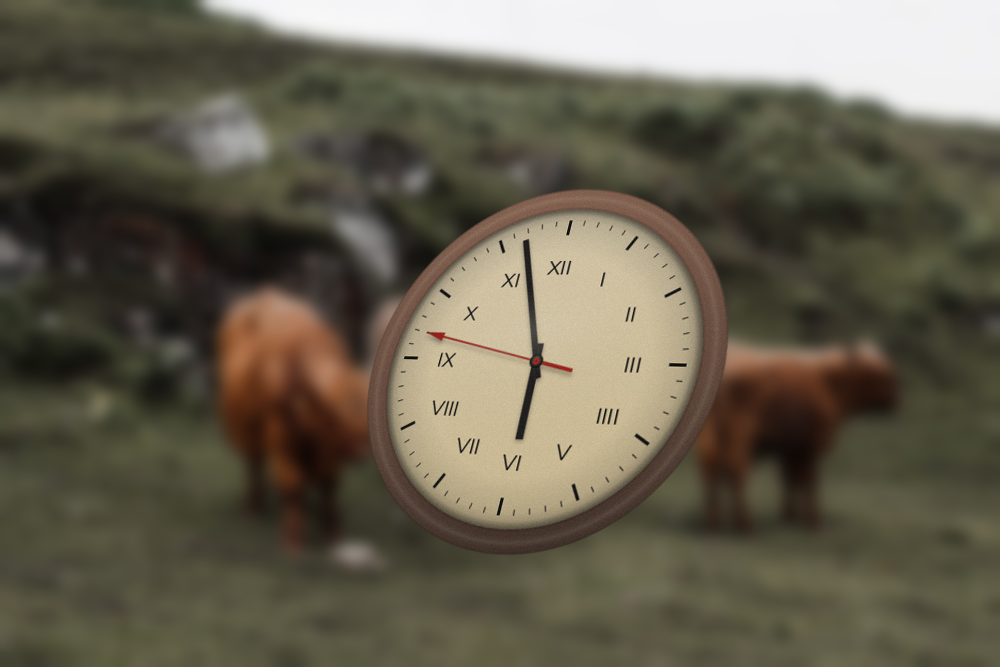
5:56:47
